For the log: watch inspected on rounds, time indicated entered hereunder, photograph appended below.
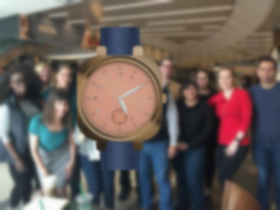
5:10
